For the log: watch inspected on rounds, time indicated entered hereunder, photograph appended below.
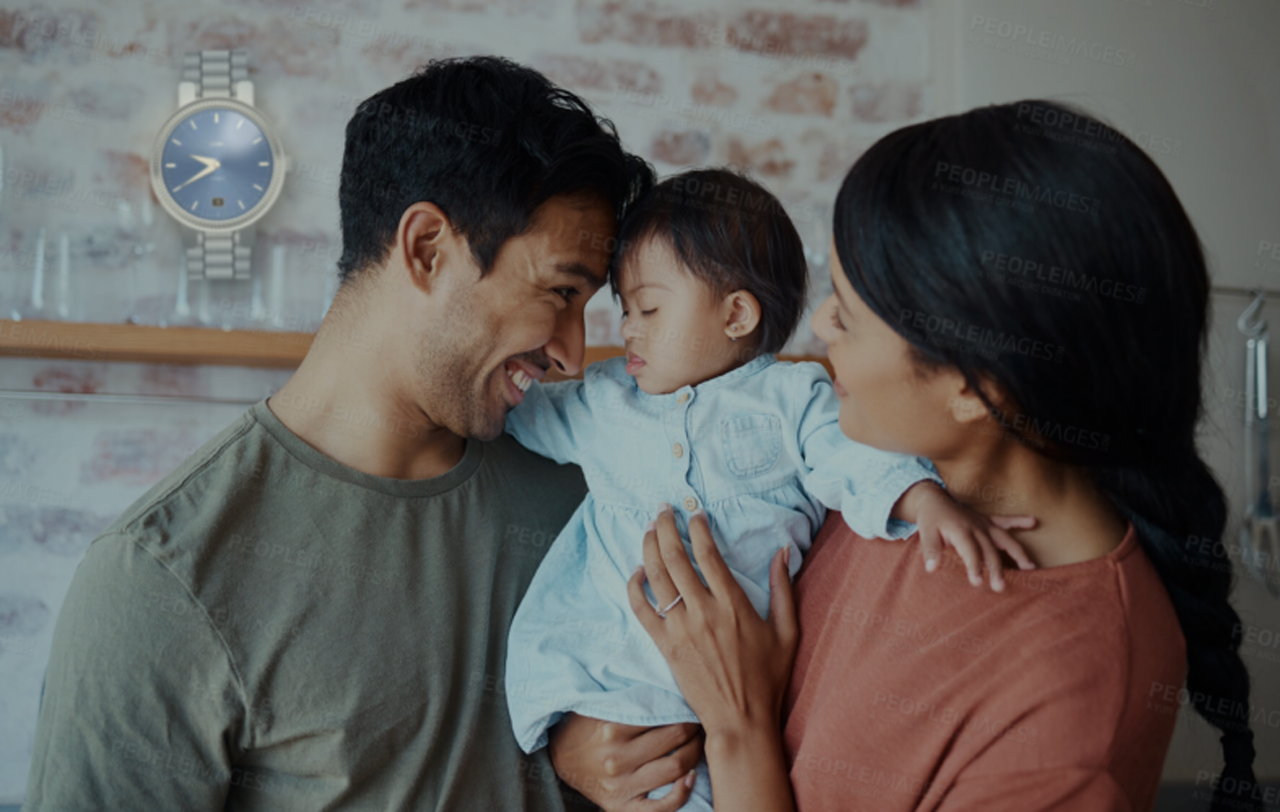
9:40
